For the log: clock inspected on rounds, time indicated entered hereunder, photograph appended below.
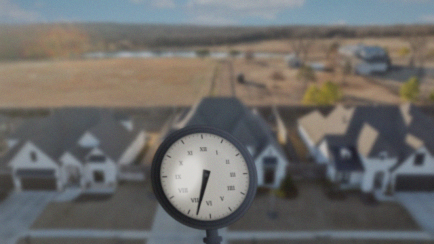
6:33
